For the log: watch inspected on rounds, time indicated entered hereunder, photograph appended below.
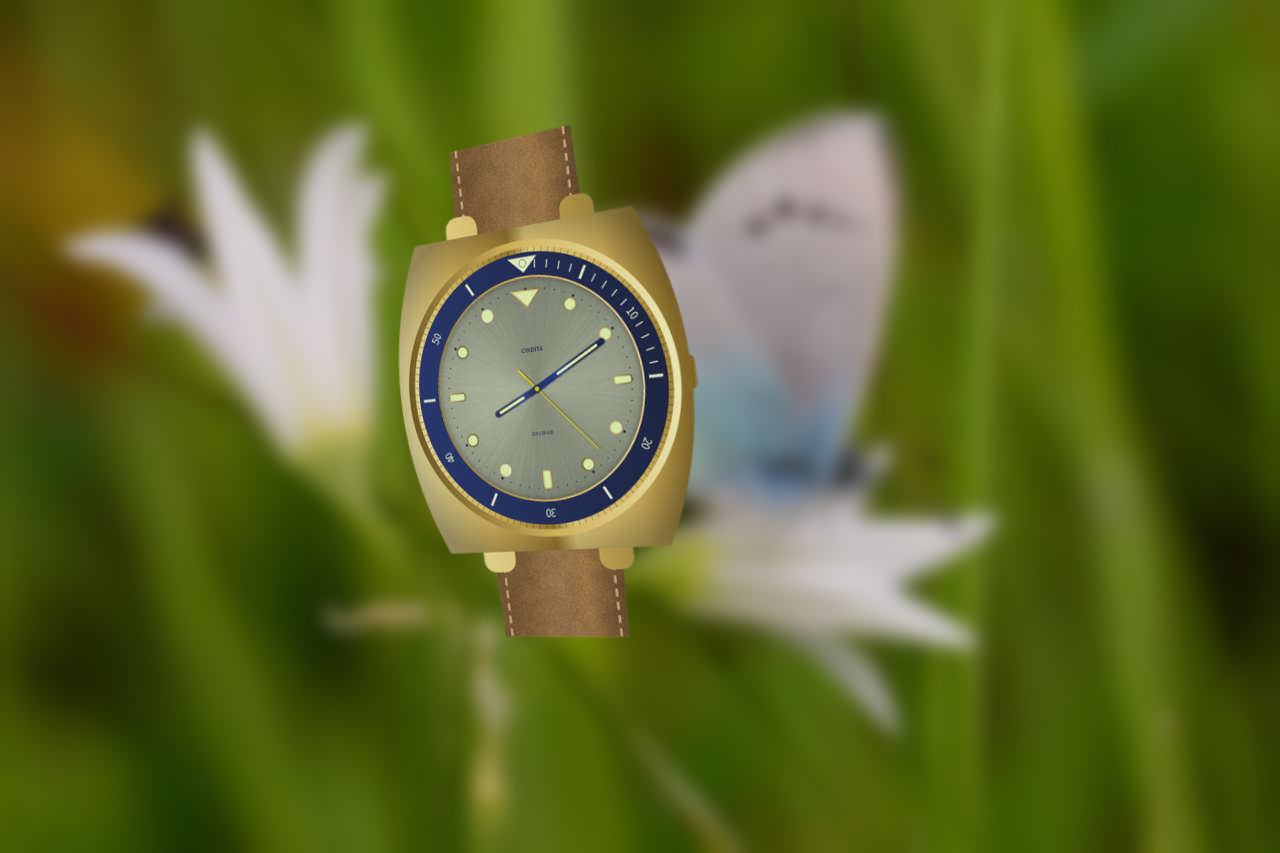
8:10:23
